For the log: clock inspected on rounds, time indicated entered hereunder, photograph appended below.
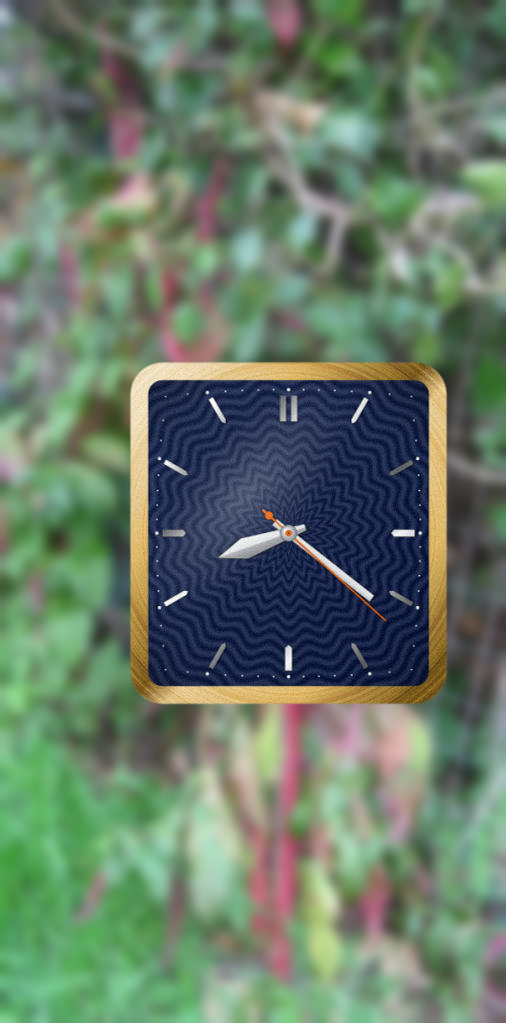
8:21:22
